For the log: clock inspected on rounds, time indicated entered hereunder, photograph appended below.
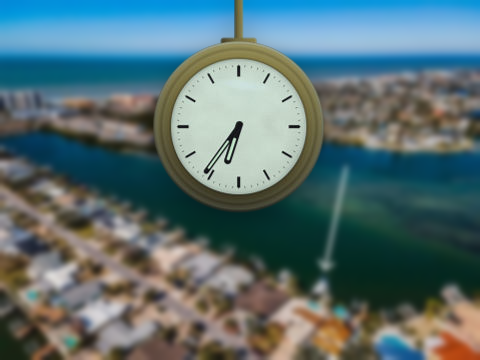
6:36
